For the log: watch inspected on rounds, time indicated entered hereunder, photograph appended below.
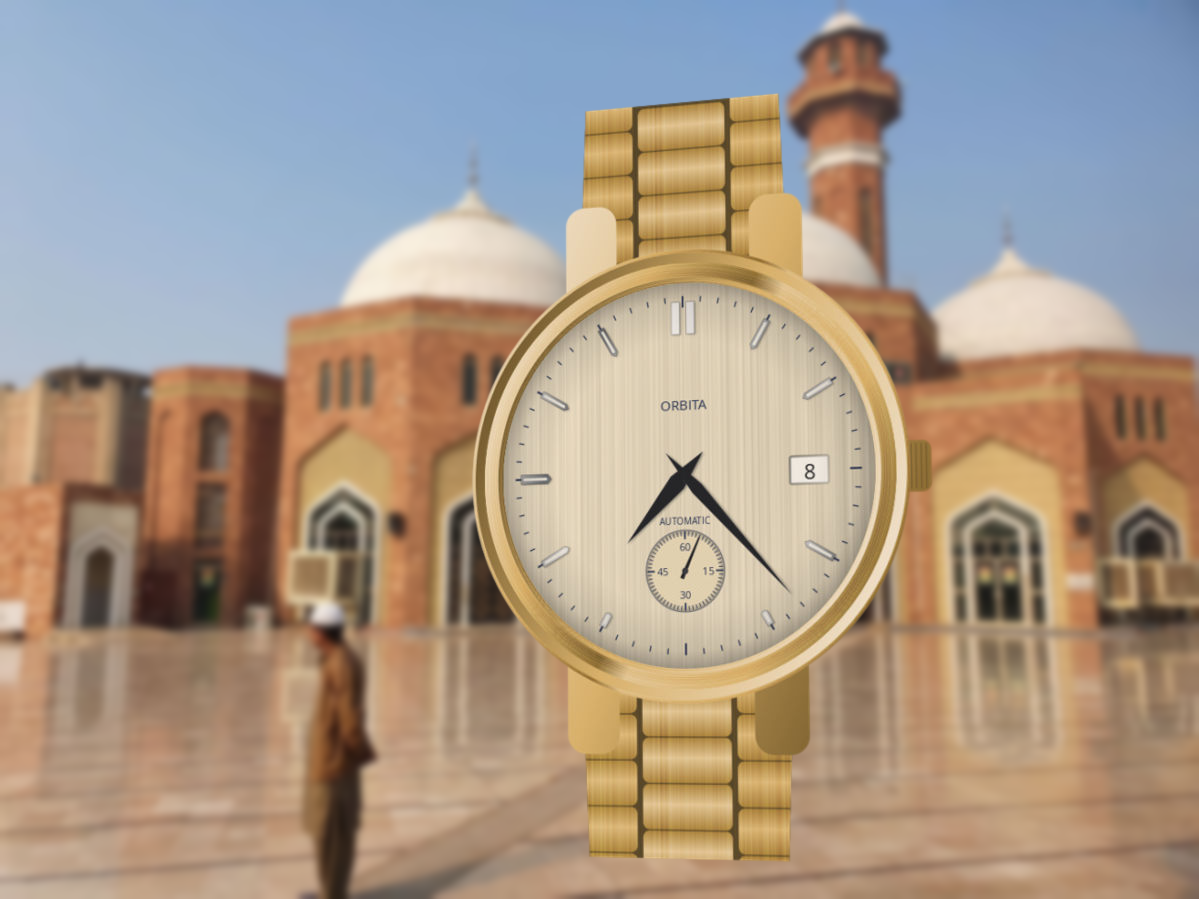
7:23:04
